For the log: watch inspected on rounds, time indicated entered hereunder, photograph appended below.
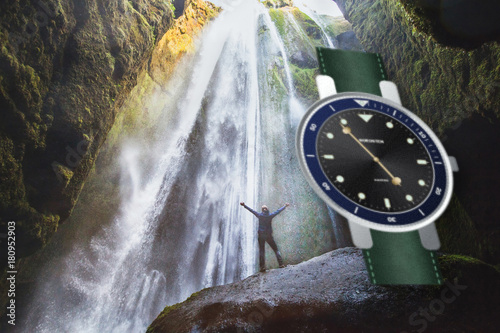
4:54
